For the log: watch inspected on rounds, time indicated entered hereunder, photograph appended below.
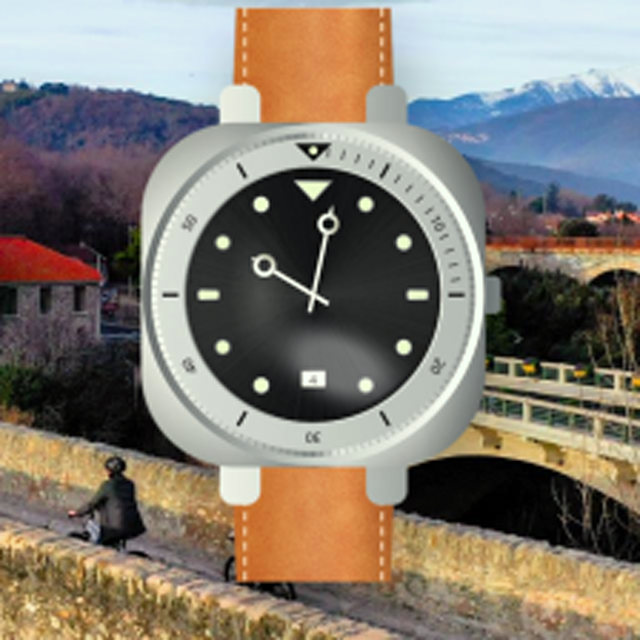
10:02
